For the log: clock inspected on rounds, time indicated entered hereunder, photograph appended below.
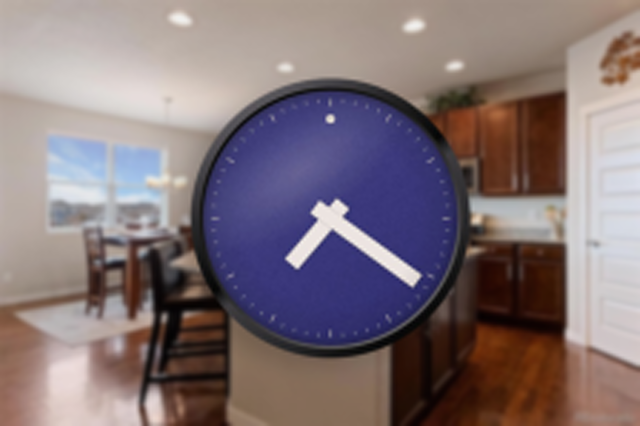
7:21
